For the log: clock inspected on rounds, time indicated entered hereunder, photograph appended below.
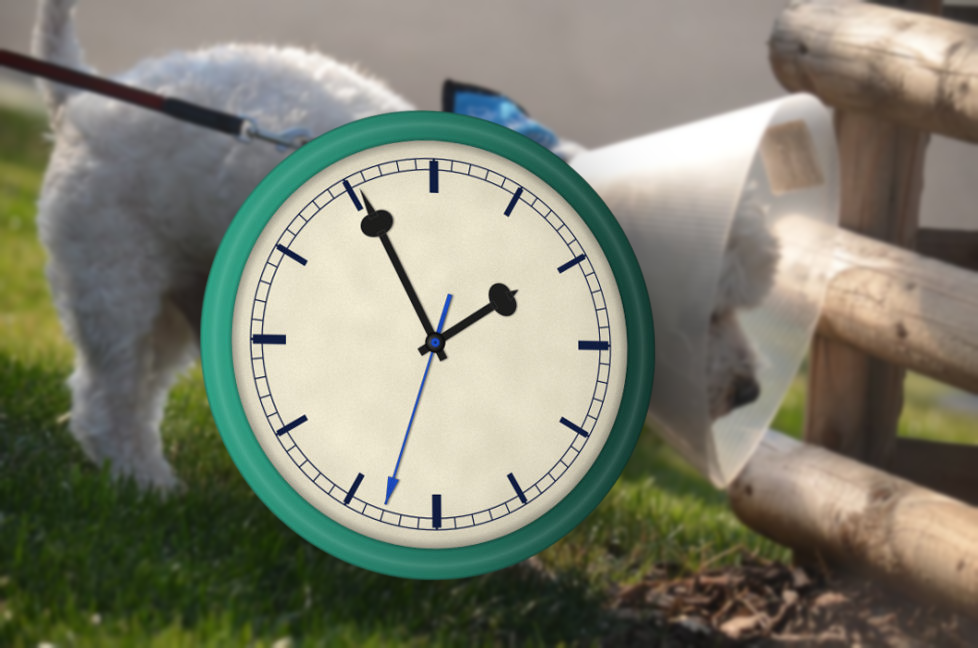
1:55:33
